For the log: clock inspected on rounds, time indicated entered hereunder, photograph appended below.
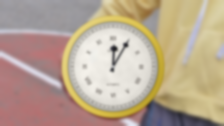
12:05
